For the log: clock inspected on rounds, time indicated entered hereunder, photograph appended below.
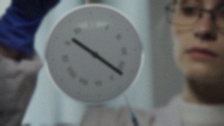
10:22
